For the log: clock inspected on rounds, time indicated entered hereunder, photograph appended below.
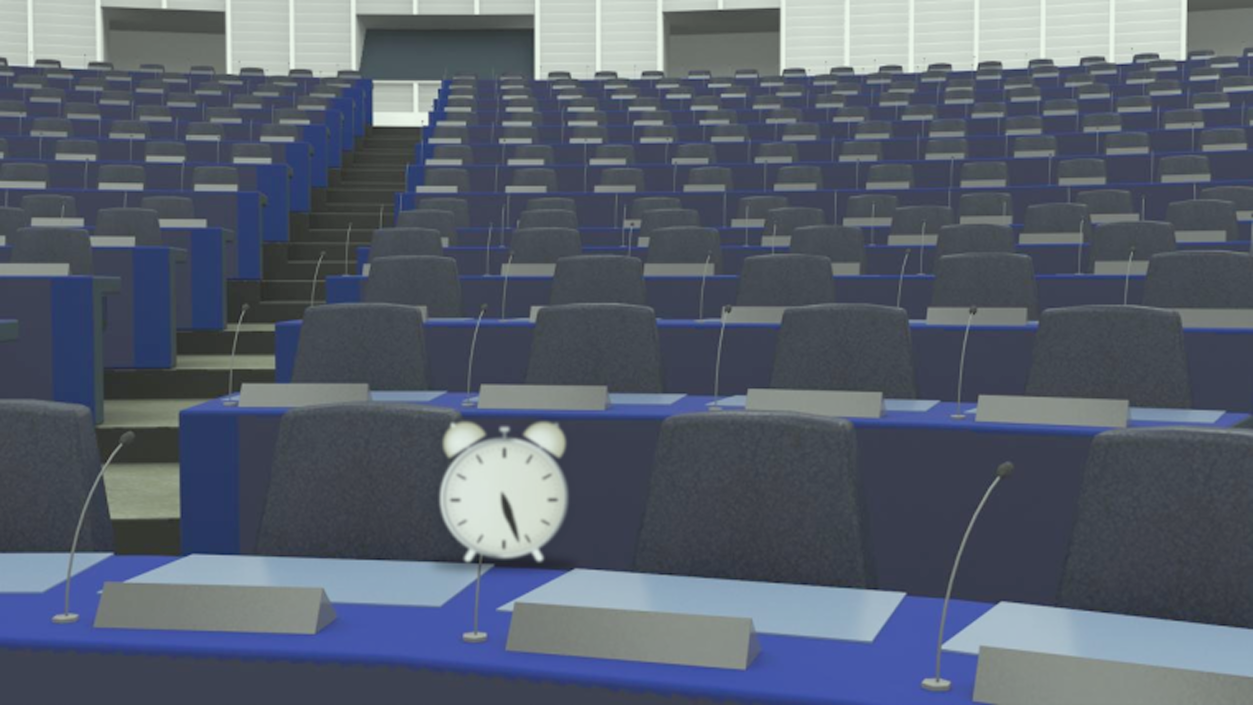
5:27
